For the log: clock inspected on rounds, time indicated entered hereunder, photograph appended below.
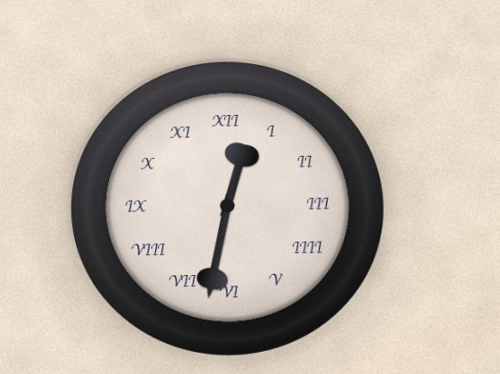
12:32
